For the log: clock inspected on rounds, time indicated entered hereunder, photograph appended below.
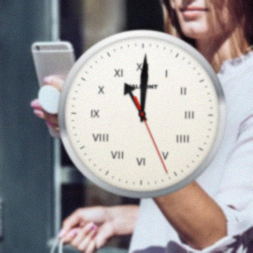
11:00:26
